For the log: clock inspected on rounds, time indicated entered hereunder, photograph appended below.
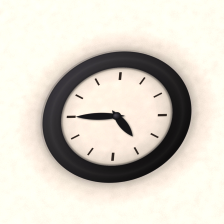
4:45
